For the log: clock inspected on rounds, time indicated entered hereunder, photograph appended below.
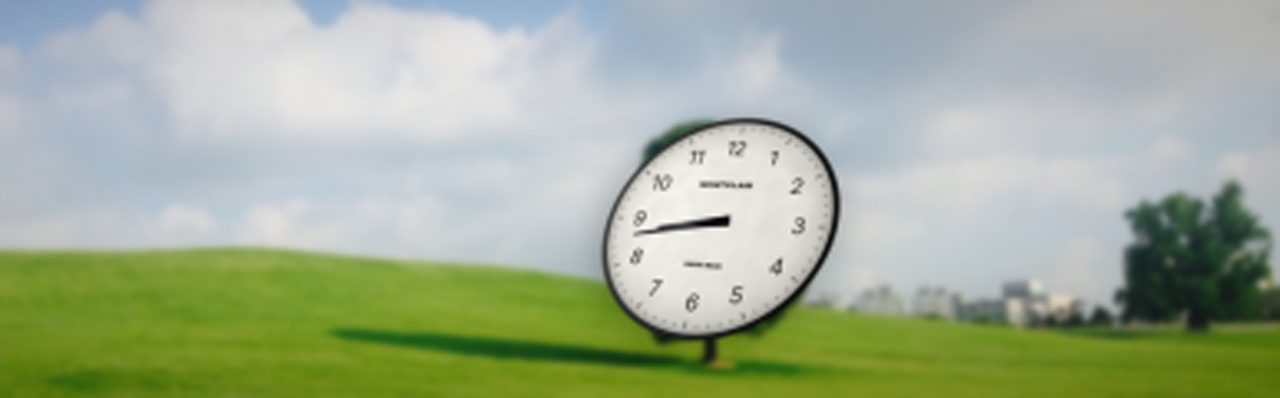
8:43
